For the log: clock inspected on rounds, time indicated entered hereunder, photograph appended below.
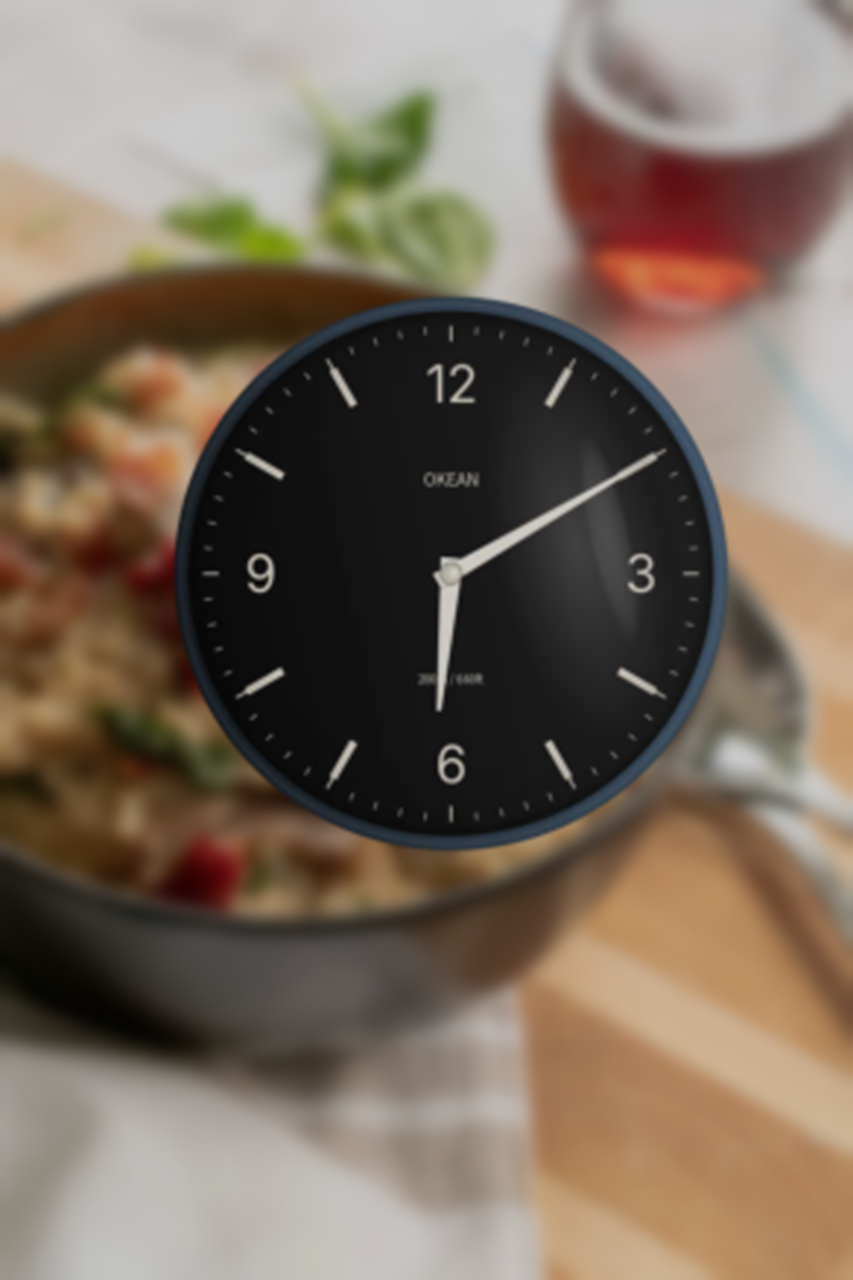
6:10
